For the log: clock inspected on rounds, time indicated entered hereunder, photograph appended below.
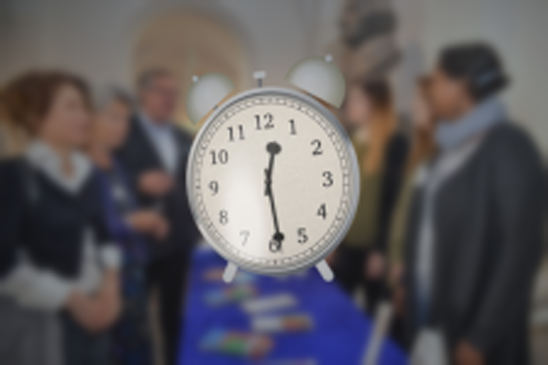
12:29
